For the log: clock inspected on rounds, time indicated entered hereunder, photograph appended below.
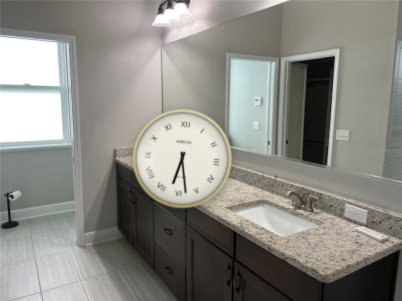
6:28
